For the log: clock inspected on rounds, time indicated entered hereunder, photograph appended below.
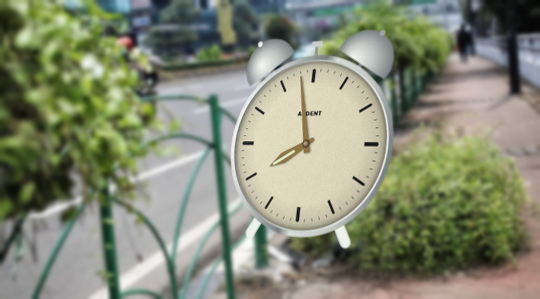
7:58
